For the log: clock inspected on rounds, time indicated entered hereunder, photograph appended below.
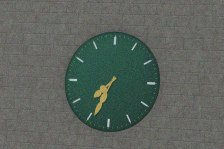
7:34
